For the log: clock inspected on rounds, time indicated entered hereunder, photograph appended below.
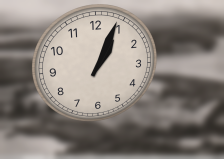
1:04
